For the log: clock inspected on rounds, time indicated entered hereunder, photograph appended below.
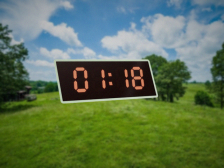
1:18
